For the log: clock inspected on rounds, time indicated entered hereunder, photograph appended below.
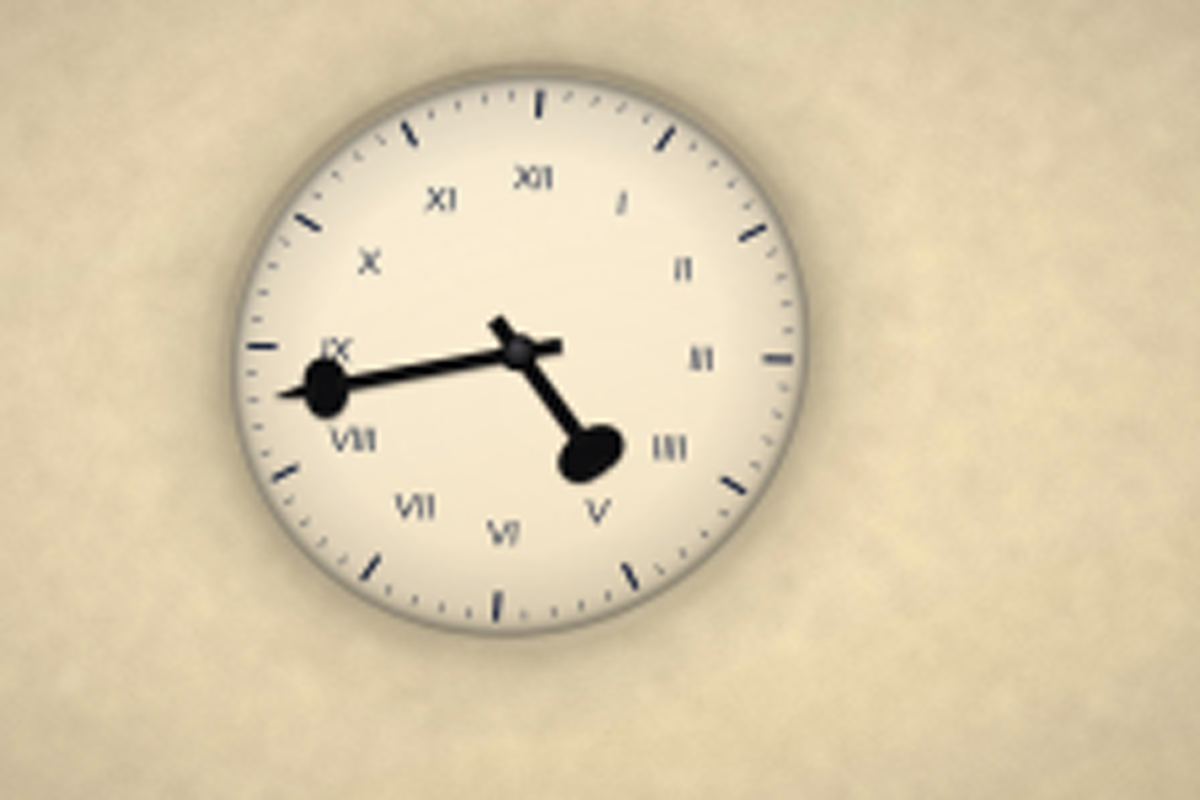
4:43
